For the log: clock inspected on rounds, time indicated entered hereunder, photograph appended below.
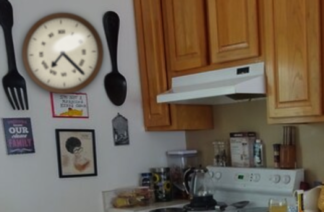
7:23
